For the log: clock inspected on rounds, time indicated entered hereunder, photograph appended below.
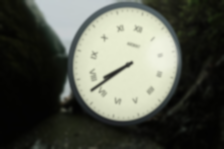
7:37
